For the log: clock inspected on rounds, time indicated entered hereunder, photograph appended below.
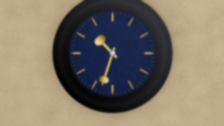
10:33
